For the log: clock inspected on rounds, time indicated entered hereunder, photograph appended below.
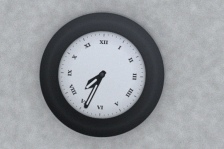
7:34
